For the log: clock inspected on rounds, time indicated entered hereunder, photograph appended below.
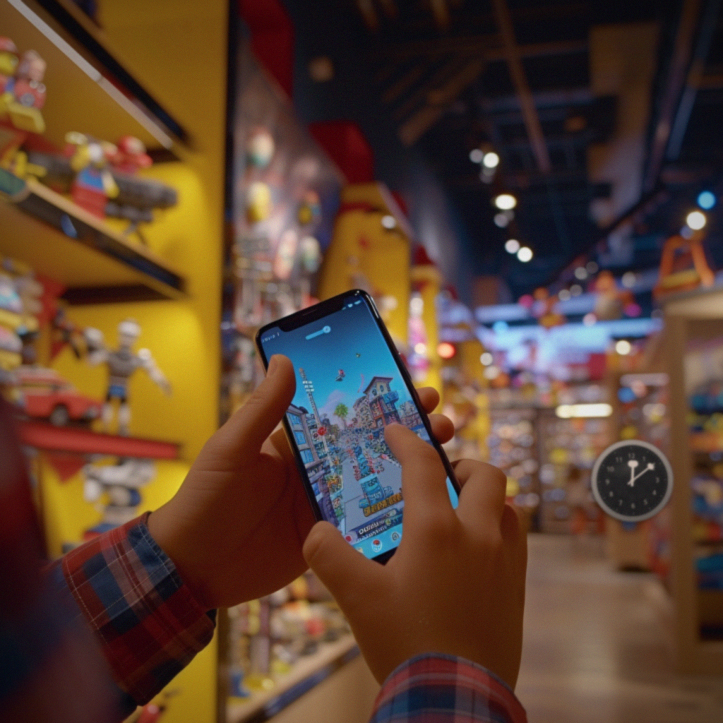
12:09
